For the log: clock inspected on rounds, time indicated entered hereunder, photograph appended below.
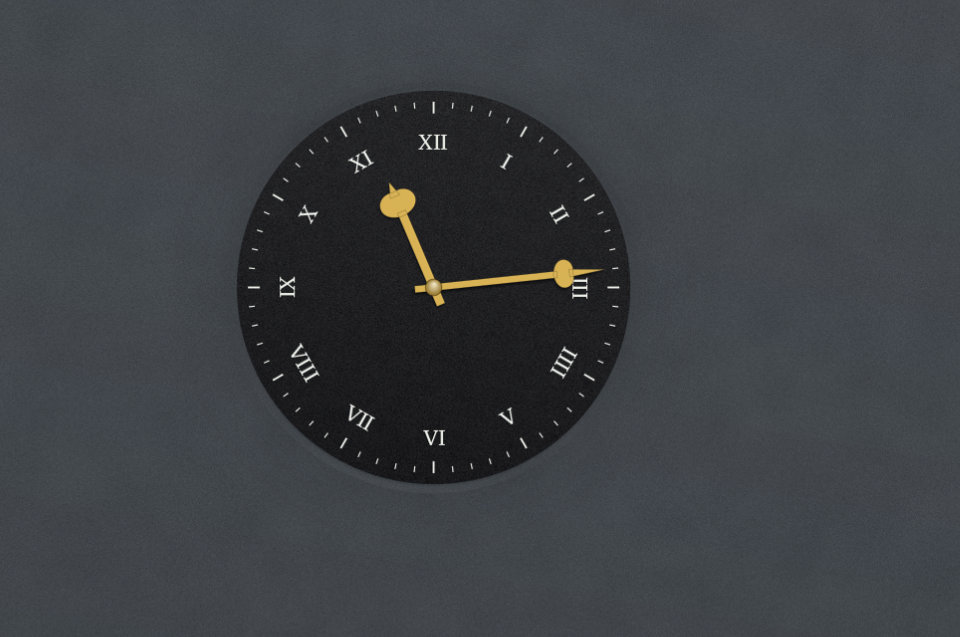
11:14
